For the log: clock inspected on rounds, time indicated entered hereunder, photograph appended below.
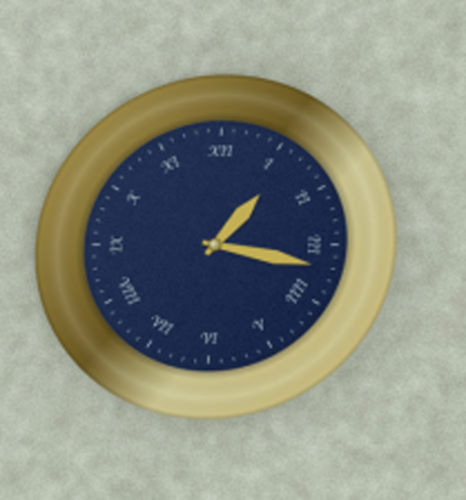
1:17
